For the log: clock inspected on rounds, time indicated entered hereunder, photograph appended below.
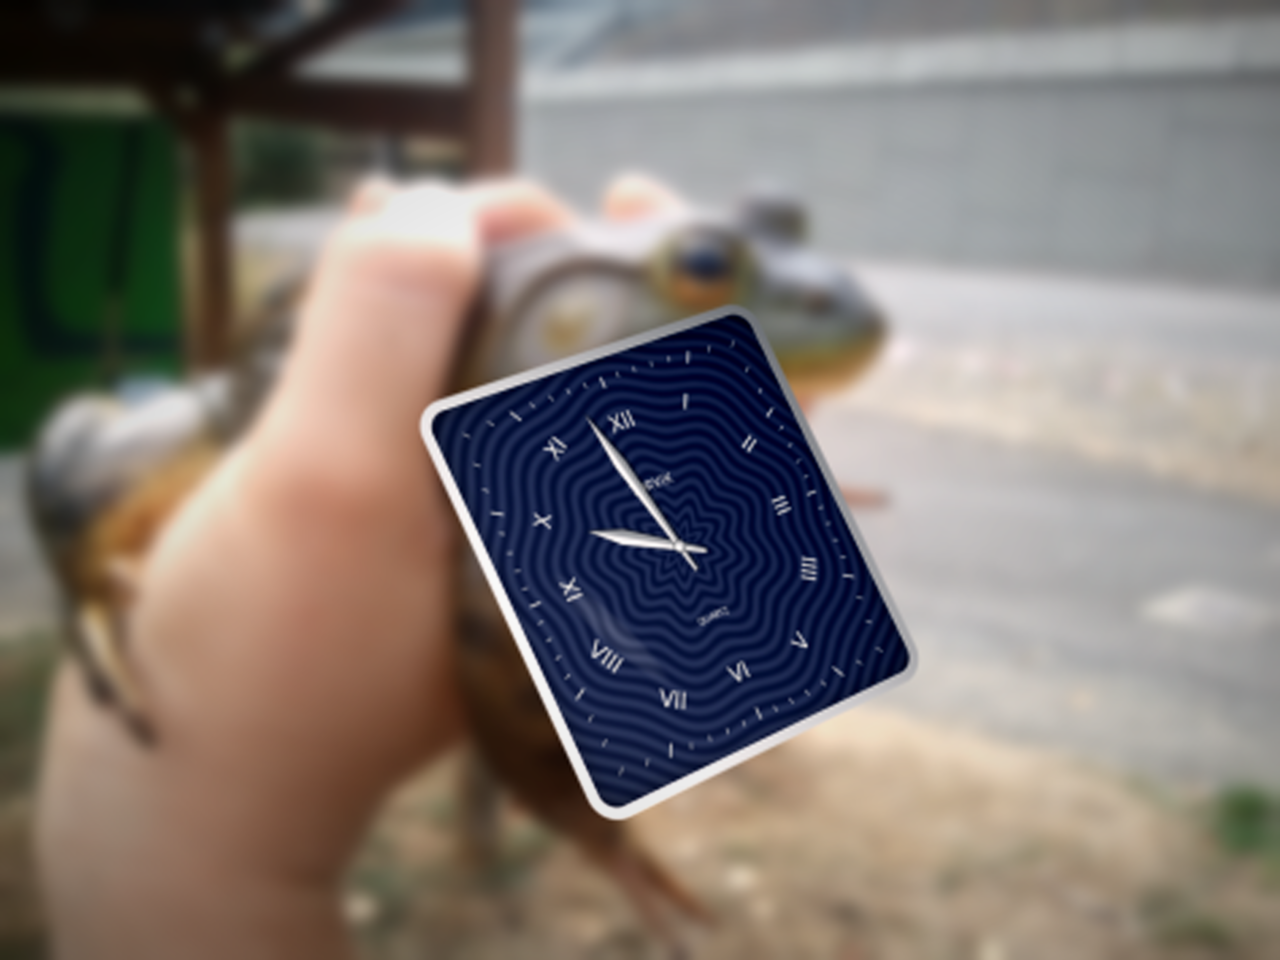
9:58
